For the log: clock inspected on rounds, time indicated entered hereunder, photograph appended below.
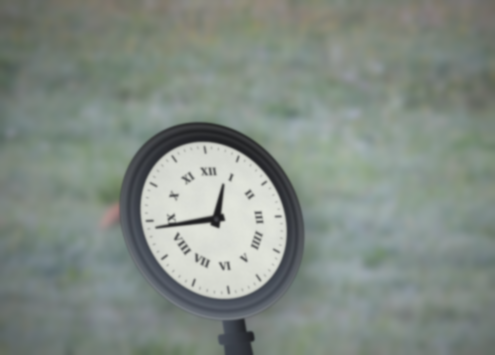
12:44
